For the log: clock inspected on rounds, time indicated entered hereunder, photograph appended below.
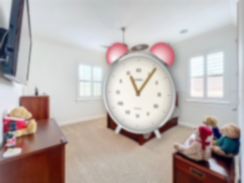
11:06
